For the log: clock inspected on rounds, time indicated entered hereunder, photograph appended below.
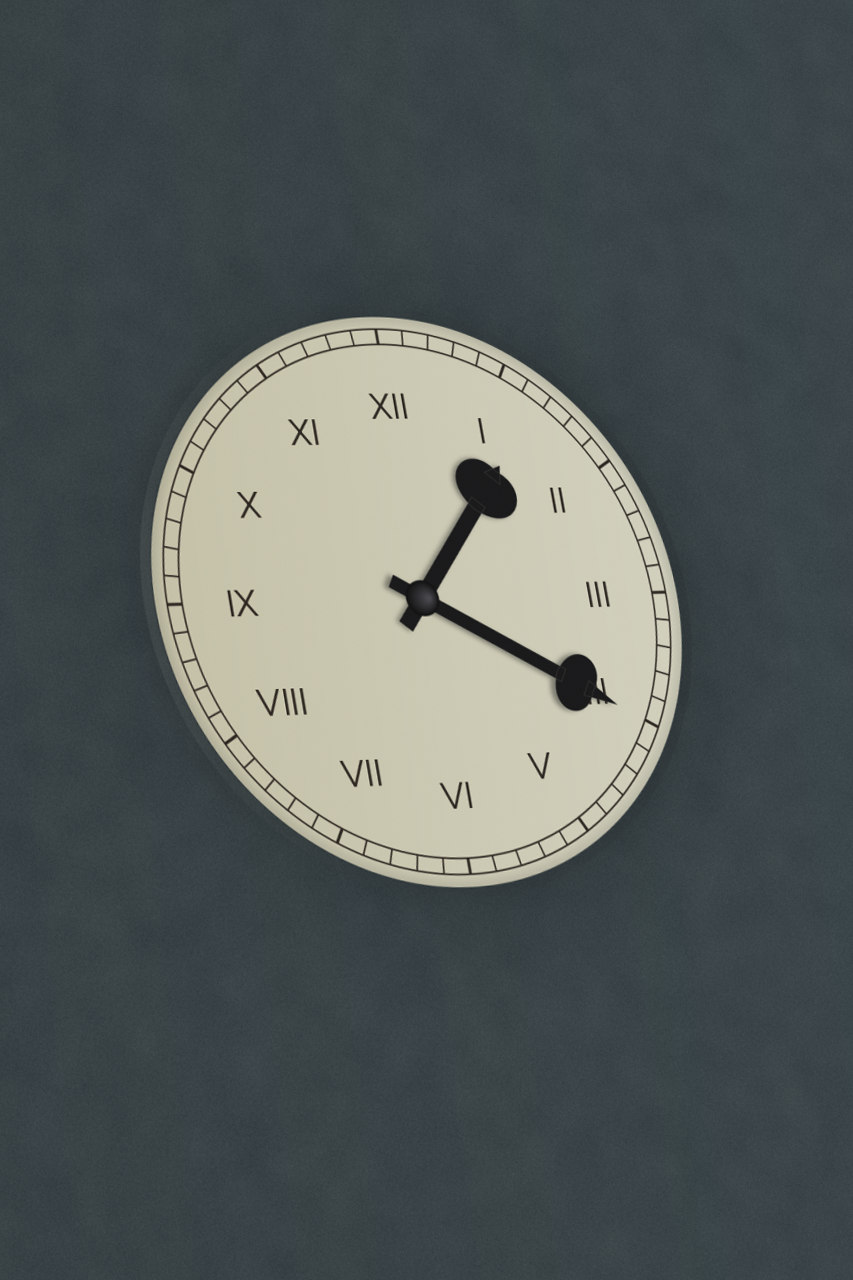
1:20
